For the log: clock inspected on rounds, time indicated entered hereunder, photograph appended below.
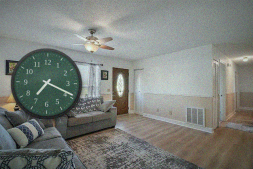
7:19
